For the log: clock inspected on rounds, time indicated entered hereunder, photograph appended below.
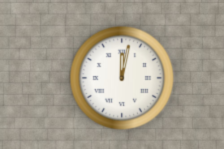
12:02
